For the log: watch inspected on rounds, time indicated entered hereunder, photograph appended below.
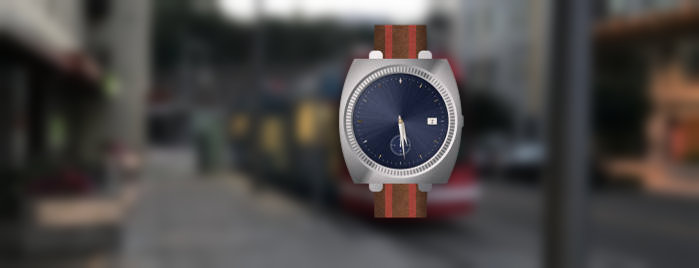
5:29
